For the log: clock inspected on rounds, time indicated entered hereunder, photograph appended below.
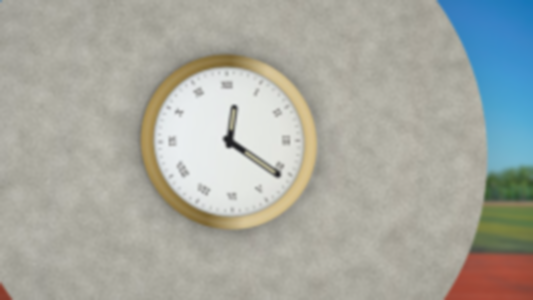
12:21
